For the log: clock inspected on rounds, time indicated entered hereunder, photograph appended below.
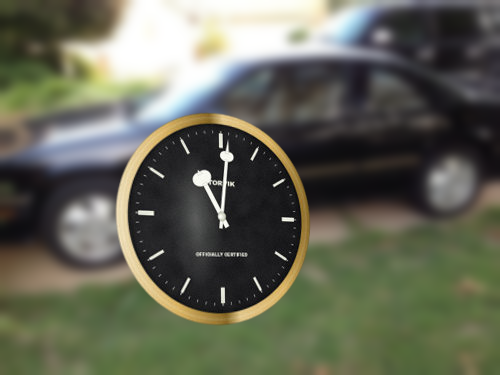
11:01
